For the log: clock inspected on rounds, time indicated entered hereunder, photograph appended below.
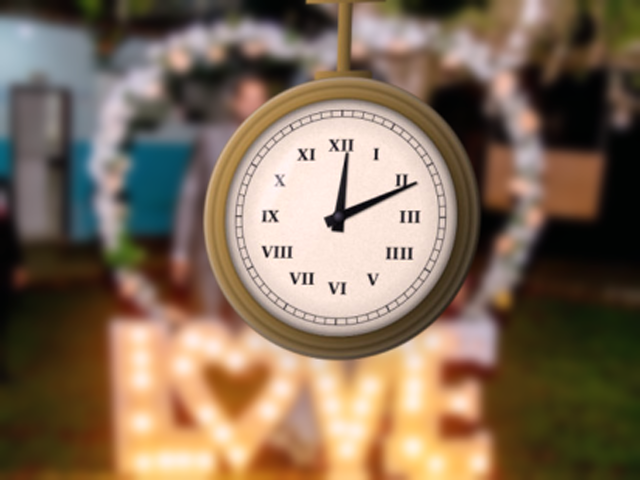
12:11
